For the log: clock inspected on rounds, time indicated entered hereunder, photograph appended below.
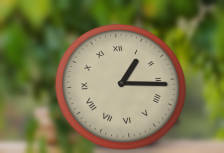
1:16
